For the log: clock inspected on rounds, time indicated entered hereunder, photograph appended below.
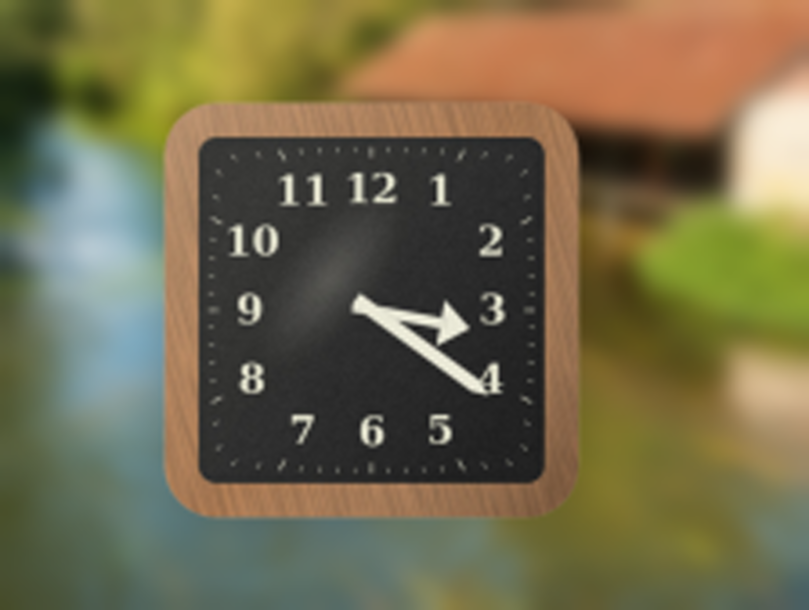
3:21
